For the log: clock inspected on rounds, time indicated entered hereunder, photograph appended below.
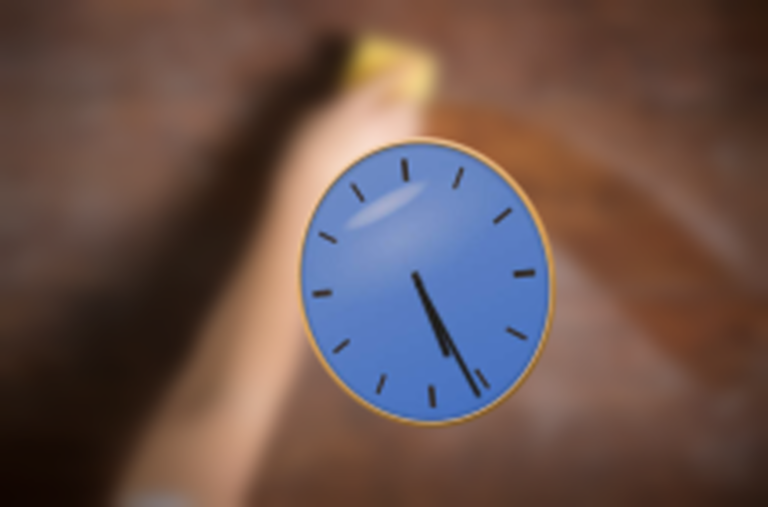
5:26
